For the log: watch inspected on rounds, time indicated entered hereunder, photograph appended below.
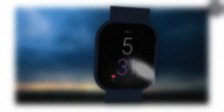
5:31
